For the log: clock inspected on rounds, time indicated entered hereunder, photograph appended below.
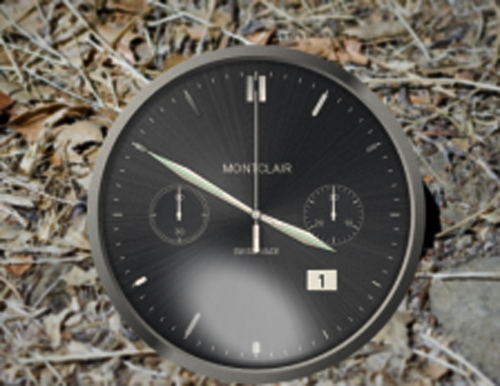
3:50
